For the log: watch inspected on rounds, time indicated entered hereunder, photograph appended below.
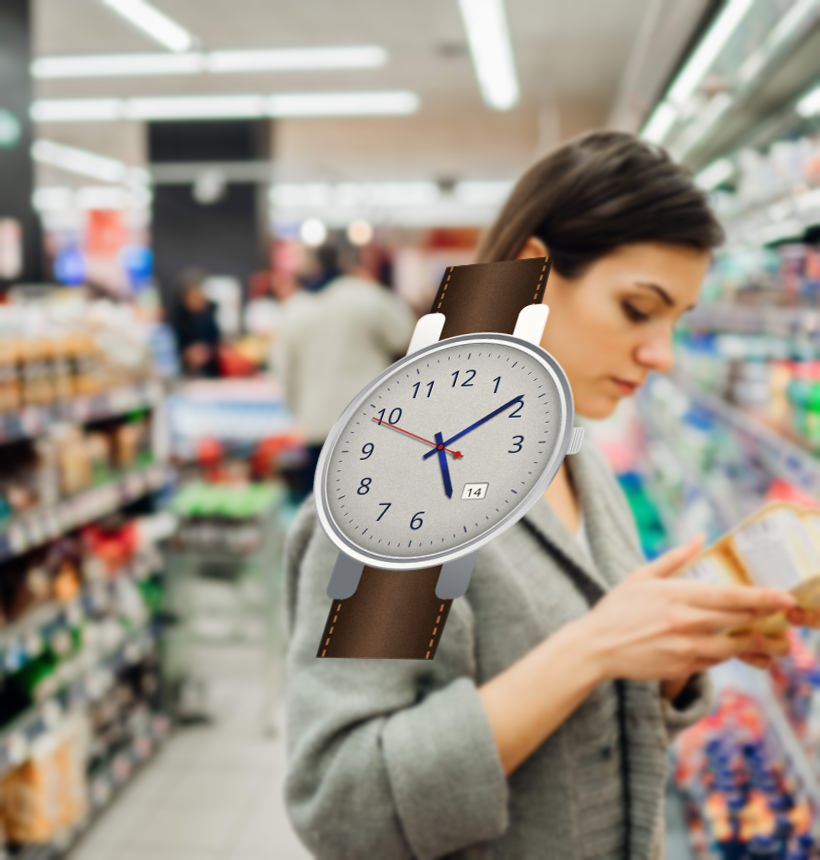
5:08:49
